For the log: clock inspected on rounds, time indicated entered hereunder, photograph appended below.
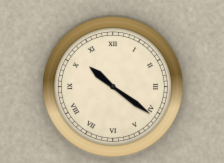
10:21
